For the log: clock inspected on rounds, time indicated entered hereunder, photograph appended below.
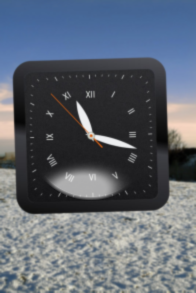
11:17:53
